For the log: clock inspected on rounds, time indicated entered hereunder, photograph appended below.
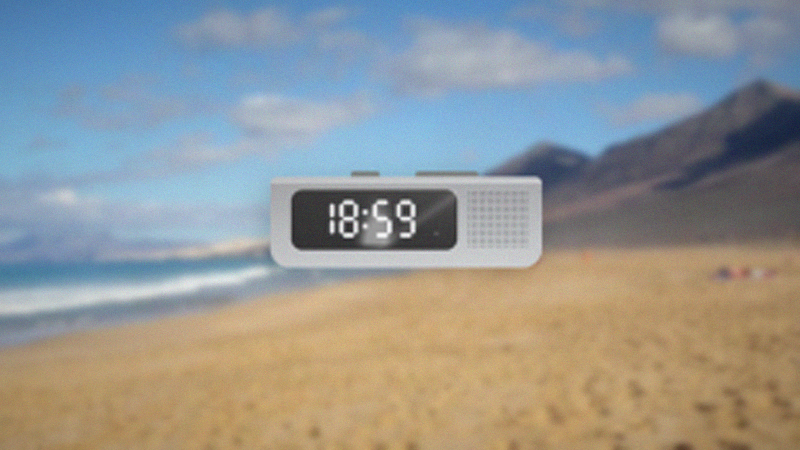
18:59
